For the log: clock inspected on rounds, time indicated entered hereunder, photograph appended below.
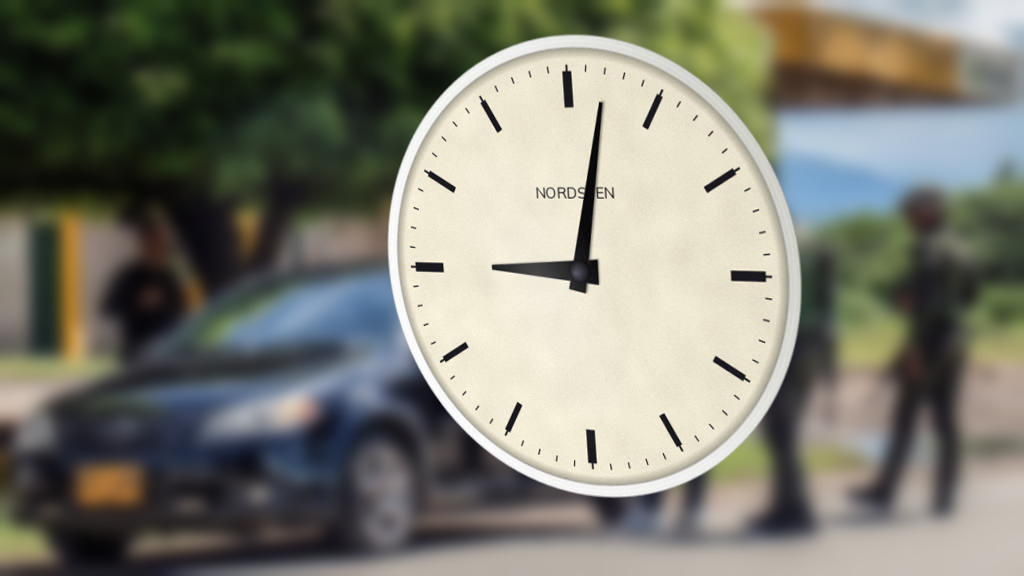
9:02
